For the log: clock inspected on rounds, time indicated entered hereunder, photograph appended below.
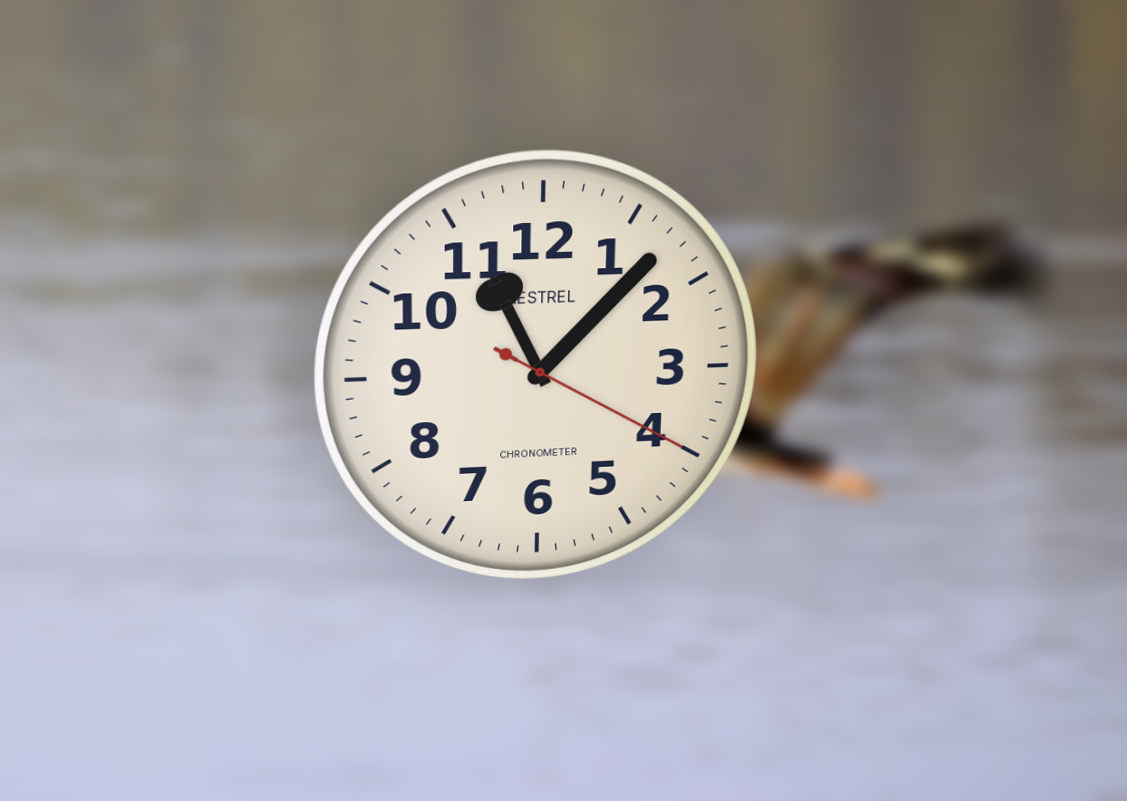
11:07:20
